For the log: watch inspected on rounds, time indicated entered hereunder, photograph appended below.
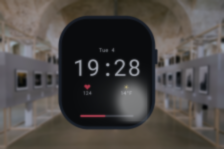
19:28
